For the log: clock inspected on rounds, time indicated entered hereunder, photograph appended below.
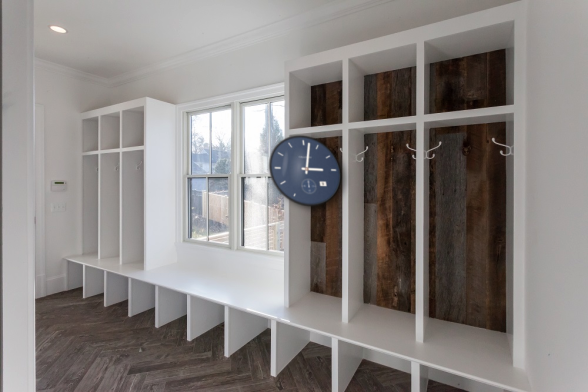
3:02
